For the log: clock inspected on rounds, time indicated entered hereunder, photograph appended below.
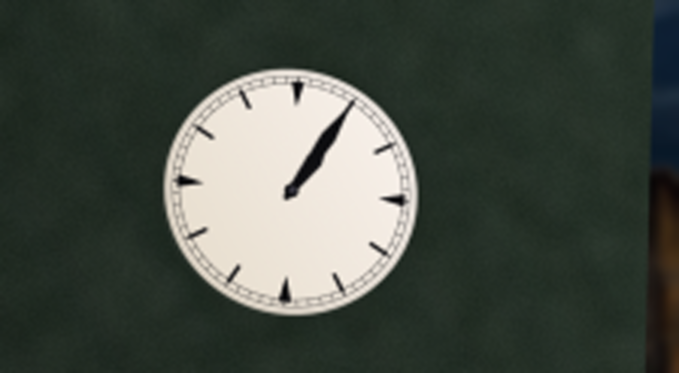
1:05
